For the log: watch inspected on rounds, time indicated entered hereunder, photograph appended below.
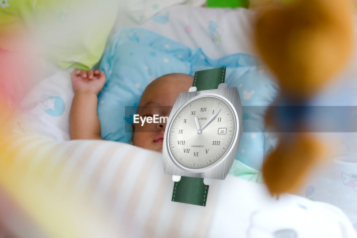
11:07
